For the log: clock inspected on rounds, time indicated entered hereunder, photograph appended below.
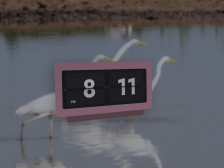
8:11
